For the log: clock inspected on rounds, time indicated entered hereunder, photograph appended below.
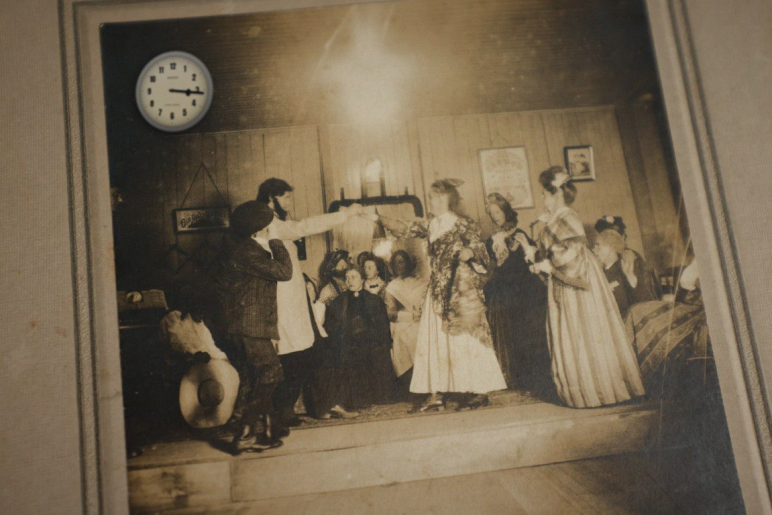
3:16
